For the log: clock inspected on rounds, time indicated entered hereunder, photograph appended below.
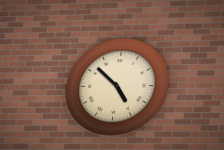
4:52
